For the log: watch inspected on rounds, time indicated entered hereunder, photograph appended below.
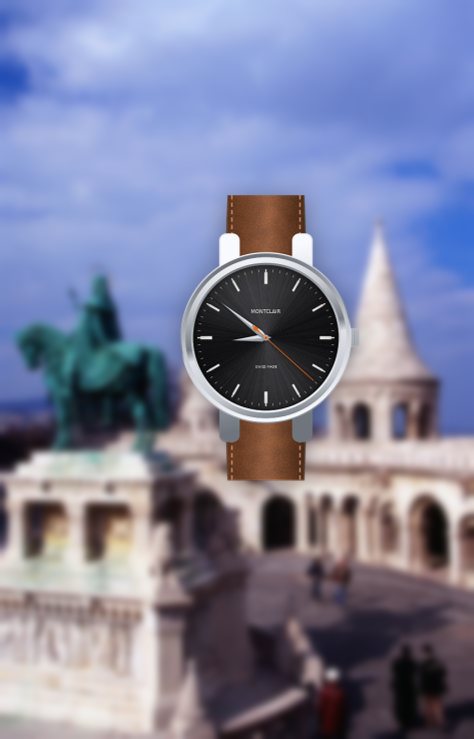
8:51:22
